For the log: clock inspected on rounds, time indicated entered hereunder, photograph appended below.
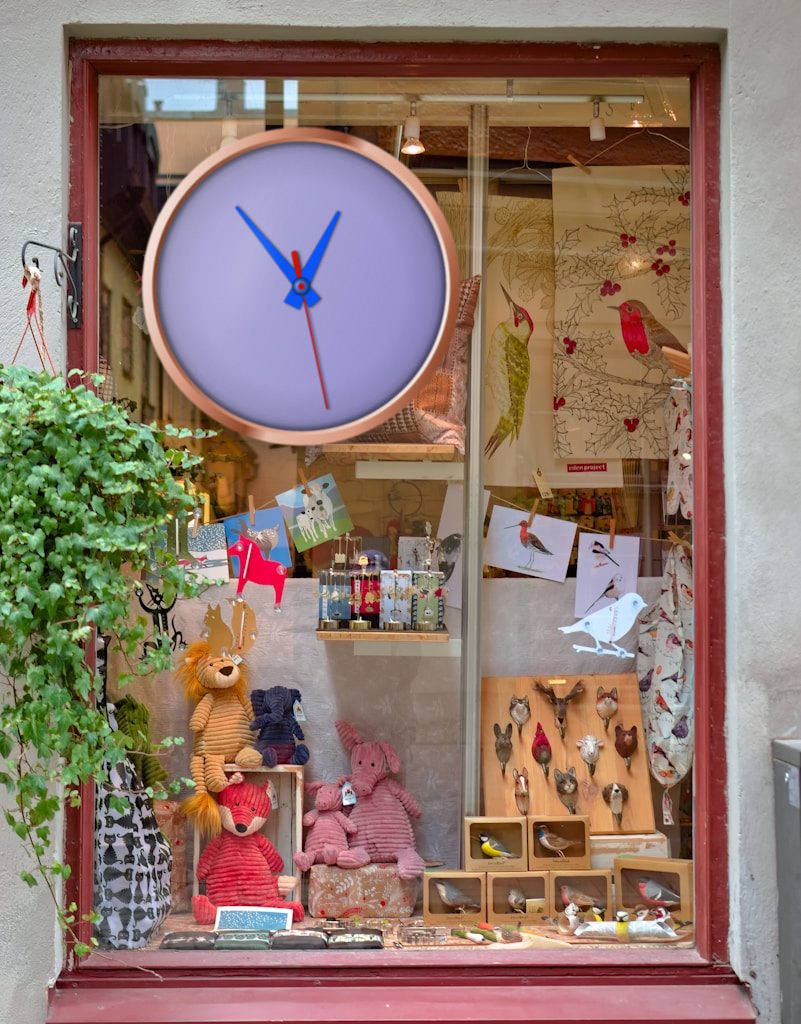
12:53:28
